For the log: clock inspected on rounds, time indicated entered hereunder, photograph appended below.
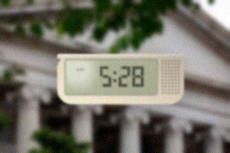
5:28
